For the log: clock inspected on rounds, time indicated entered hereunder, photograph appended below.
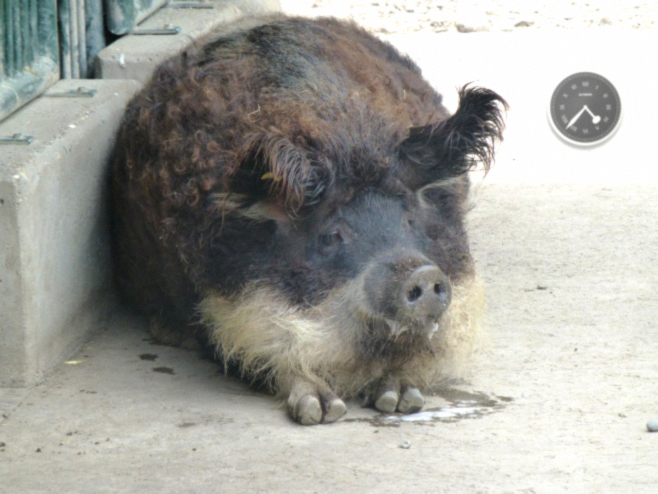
4:37
